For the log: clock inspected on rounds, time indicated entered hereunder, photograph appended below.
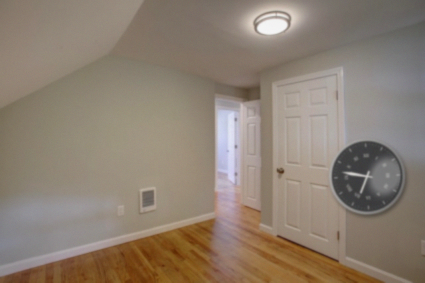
6:47
